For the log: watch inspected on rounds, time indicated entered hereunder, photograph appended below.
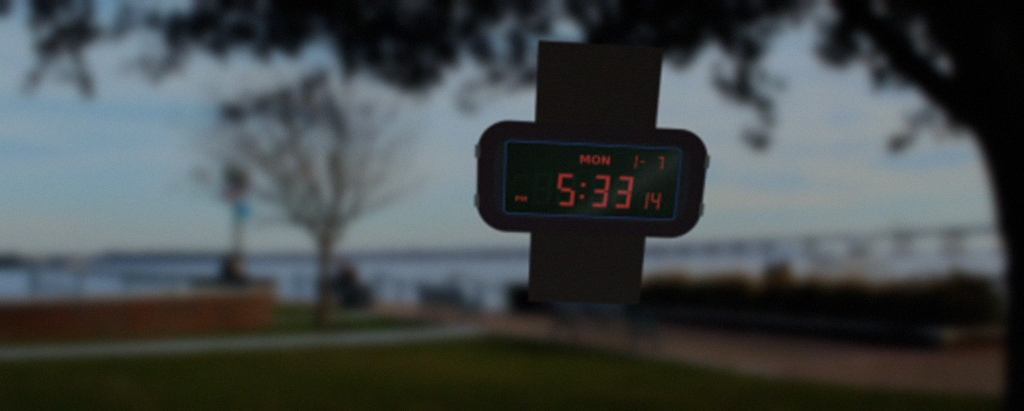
5:33:14
